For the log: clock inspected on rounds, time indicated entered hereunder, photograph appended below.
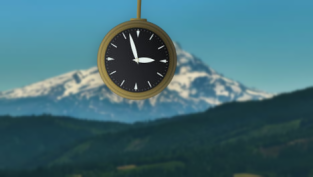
2:57
